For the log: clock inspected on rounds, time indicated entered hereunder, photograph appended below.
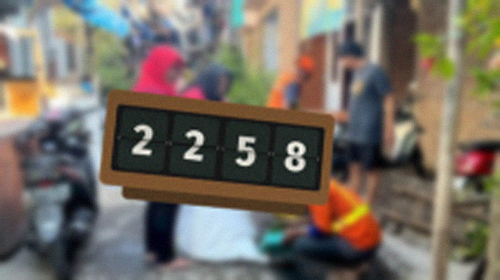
22:58
